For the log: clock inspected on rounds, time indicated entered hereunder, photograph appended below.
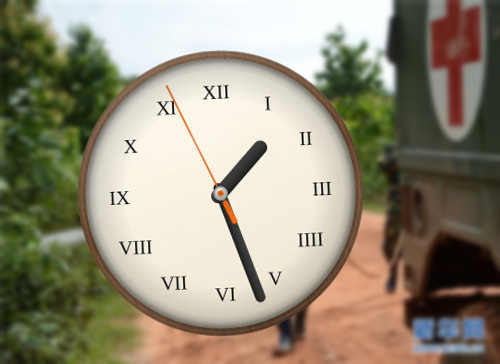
1:26:56
